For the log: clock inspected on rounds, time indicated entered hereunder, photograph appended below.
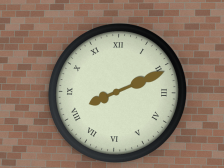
8:11
